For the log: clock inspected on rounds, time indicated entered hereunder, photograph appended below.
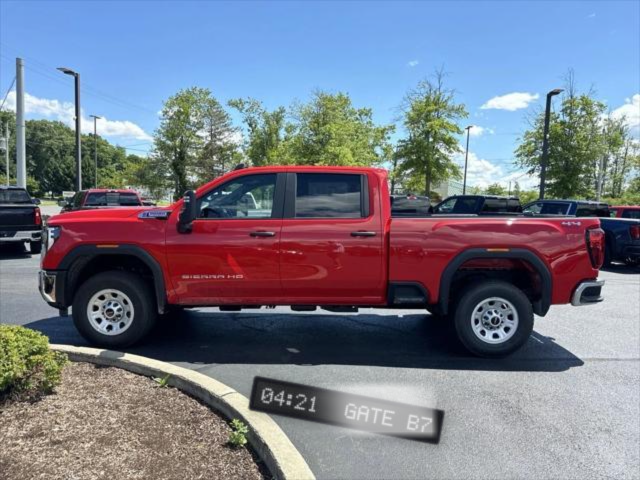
4:21
